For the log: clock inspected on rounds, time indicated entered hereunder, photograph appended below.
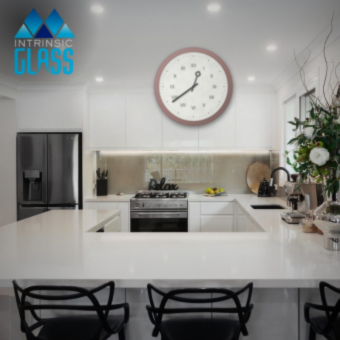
12:39
